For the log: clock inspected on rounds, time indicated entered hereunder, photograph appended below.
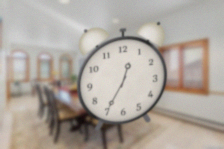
12:35
